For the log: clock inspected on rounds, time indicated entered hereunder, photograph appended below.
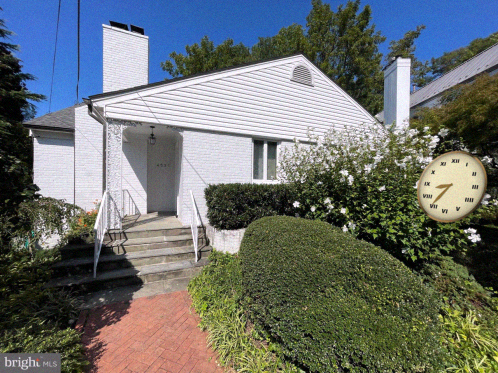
8:36
